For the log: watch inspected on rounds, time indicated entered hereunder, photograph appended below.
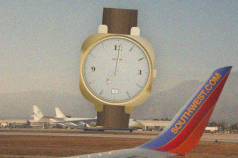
7:01
